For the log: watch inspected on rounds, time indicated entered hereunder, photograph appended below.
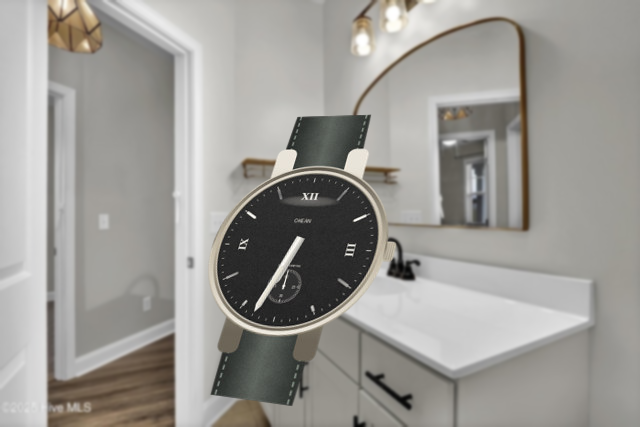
6:33
